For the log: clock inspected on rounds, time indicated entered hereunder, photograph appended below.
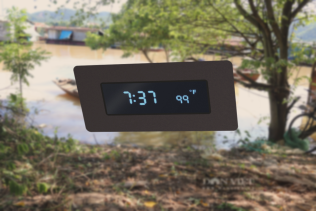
7:37
